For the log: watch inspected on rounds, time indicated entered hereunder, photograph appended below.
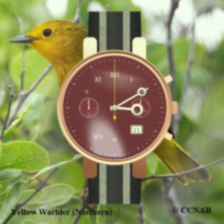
3:10
